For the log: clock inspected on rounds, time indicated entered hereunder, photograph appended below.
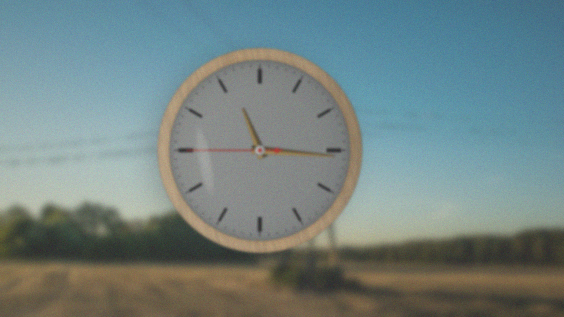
11:15:45
